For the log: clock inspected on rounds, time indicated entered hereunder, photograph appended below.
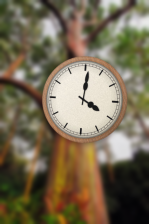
4:01
